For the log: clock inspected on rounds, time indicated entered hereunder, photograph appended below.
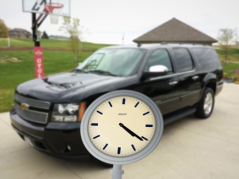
4:21
